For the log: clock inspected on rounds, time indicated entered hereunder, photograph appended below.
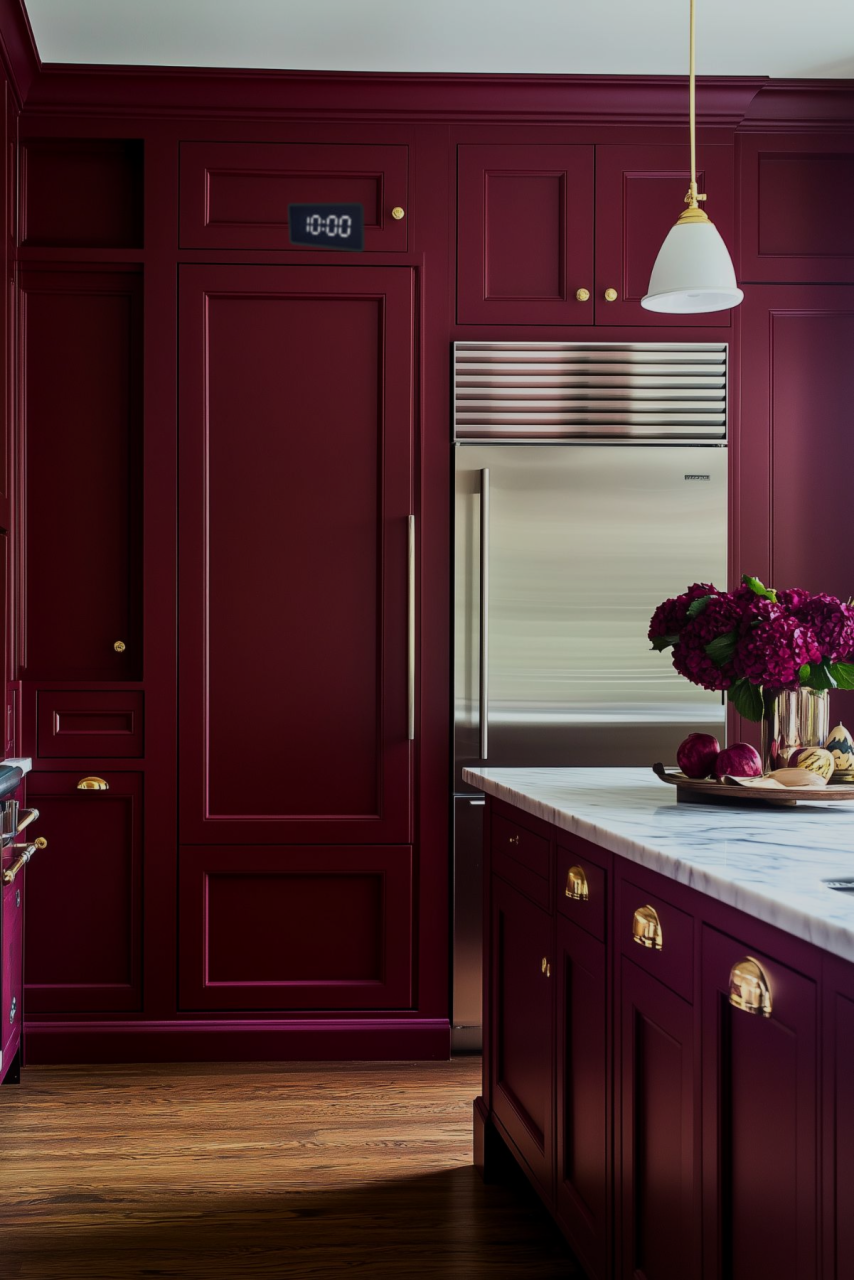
10:00
